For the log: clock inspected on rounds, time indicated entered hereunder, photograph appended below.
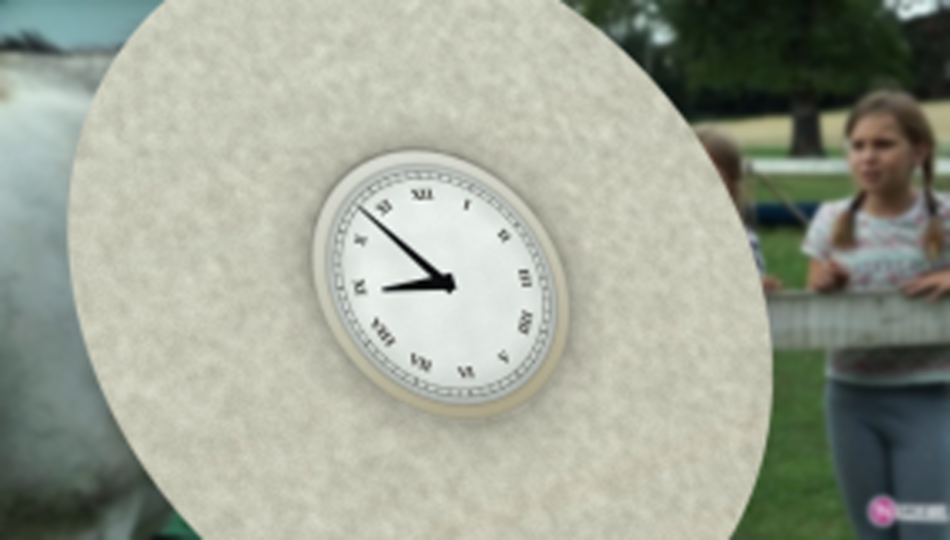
8:53
